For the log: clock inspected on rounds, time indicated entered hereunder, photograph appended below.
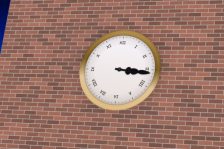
3:16
